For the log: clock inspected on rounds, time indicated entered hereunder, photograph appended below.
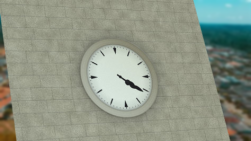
4:21
